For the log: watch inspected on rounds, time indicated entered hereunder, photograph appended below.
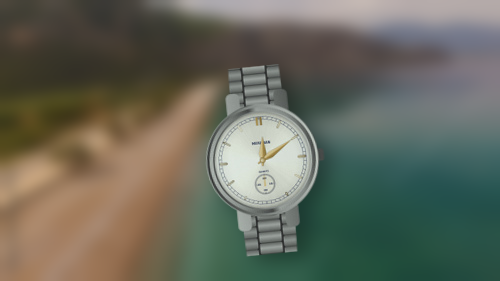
12:10
